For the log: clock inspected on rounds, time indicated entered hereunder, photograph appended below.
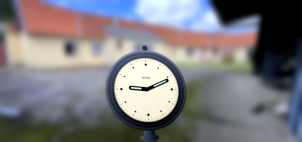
9:11
